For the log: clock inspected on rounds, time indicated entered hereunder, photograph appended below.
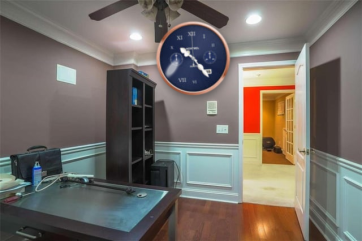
10:24
